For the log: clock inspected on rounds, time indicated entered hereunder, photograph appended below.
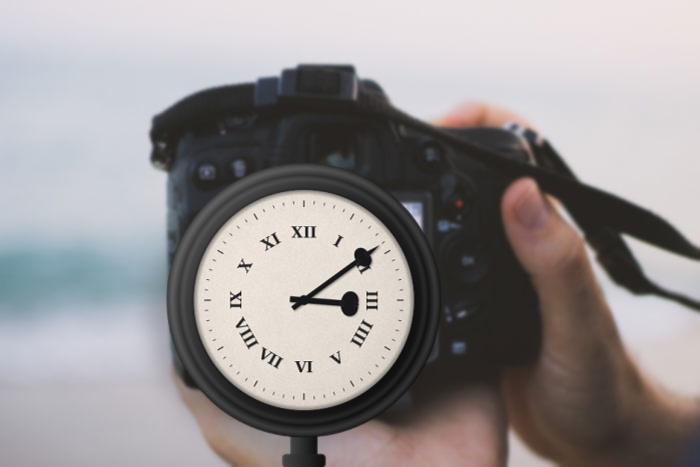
3:09
